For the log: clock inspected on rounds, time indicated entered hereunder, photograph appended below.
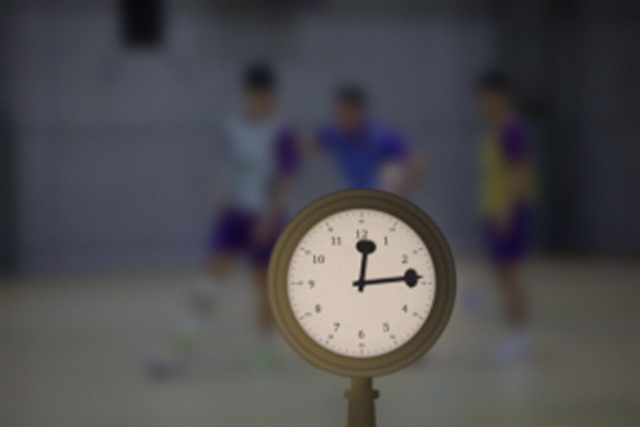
12:14
